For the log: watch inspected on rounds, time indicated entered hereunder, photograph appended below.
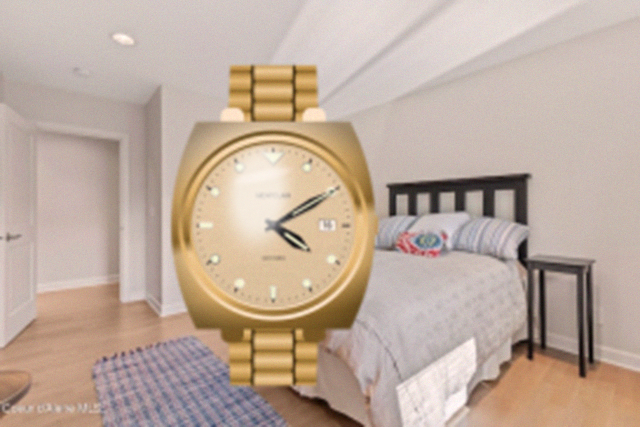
4:10
